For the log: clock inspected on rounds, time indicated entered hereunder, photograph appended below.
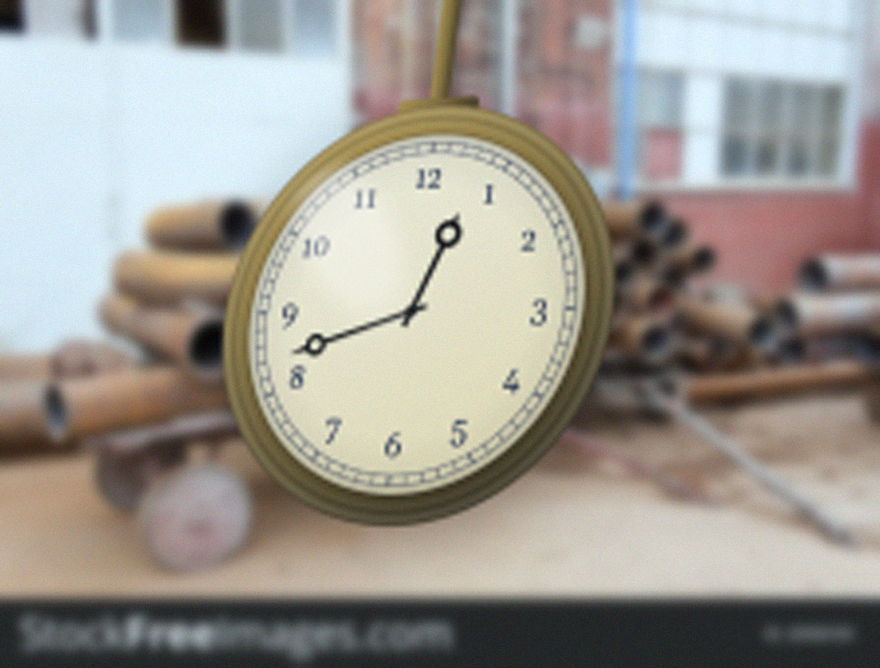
12:42
